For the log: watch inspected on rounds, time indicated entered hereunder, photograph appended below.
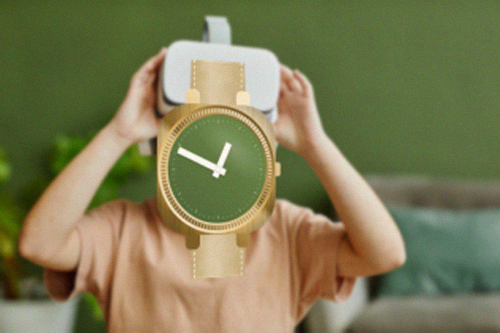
12:49
